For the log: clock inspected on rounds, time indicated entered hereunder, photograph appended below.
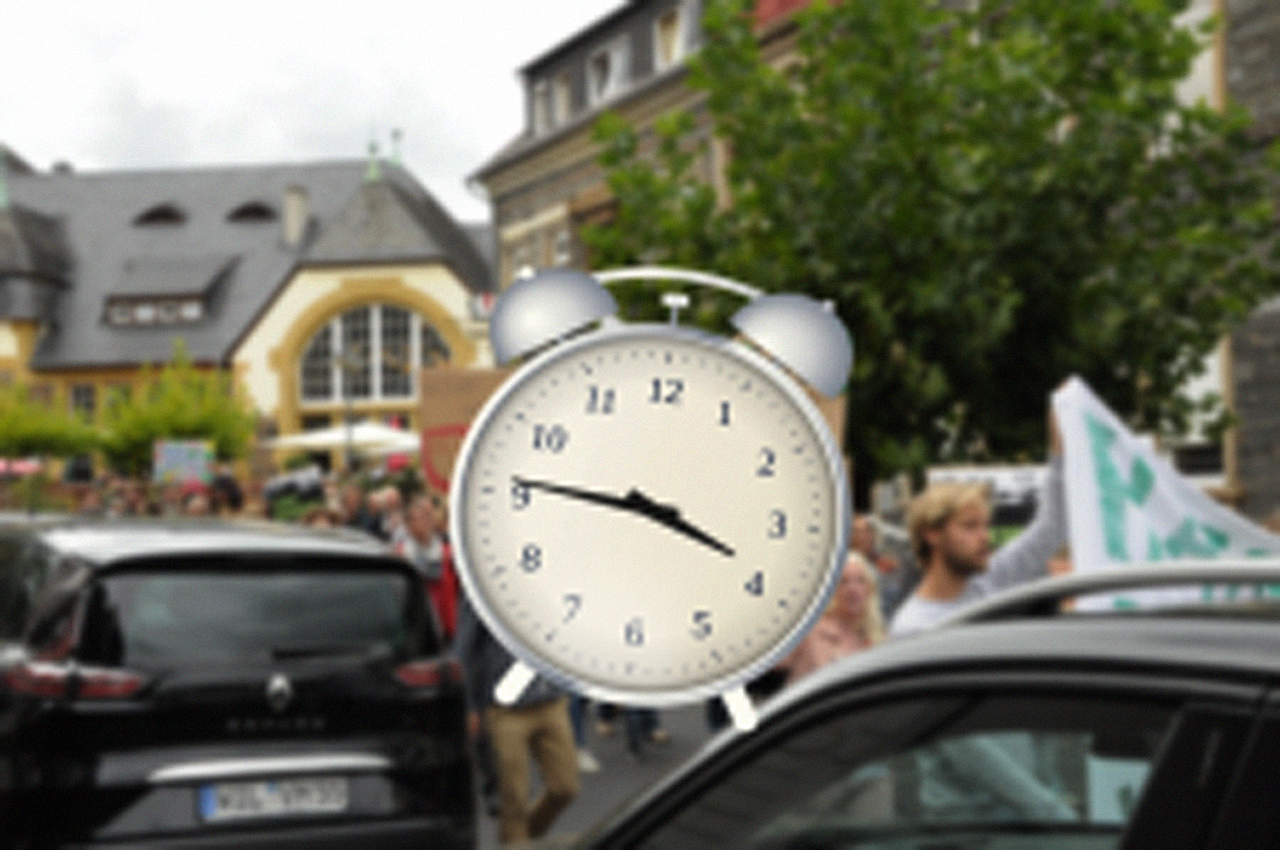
3:46
